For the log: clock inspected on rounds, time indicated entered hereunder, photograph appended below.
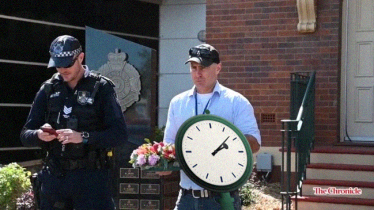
2:08
